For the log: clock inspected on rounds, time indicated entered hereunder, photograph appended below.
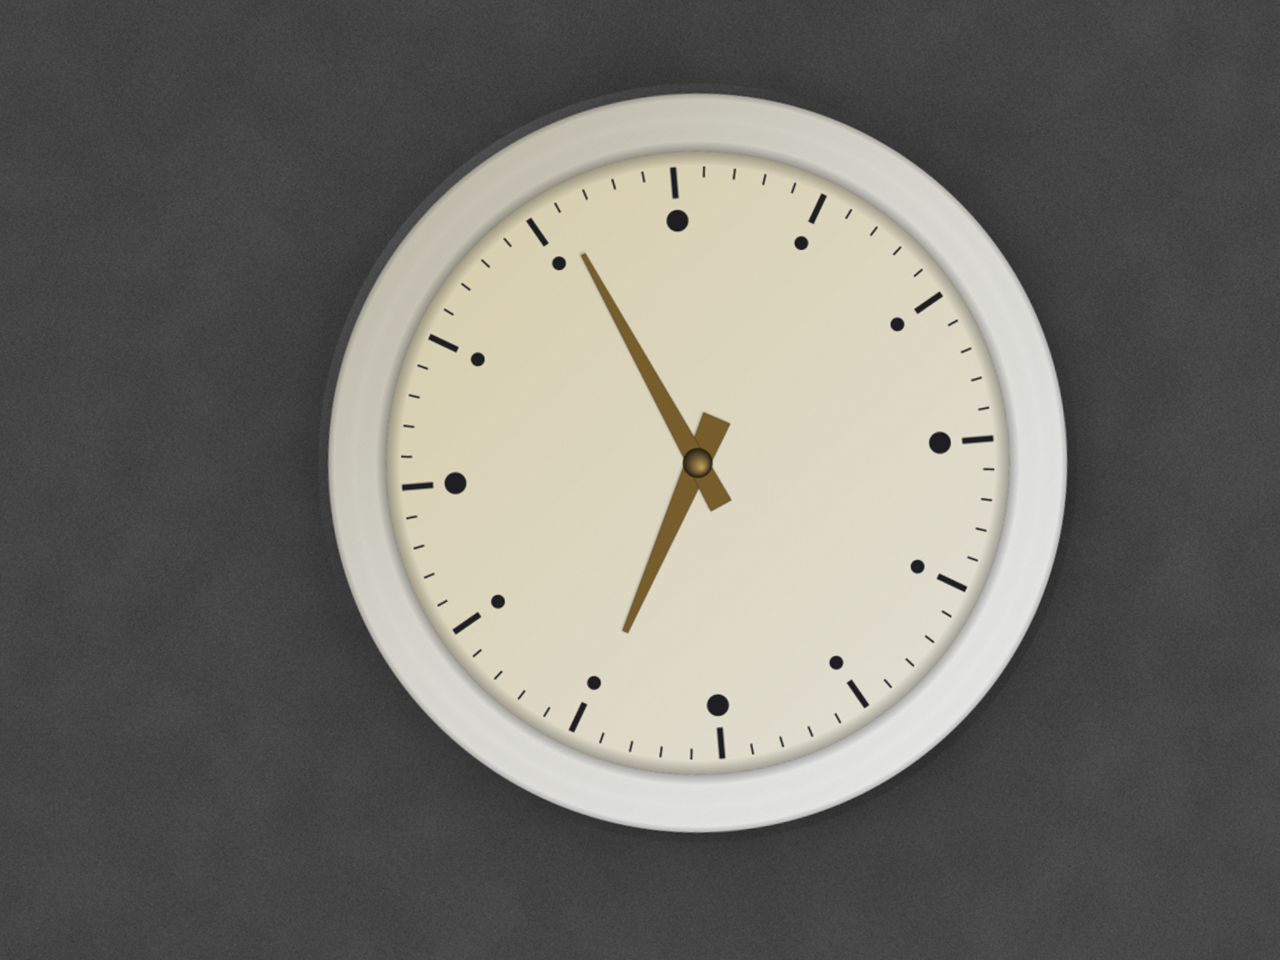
6:56
